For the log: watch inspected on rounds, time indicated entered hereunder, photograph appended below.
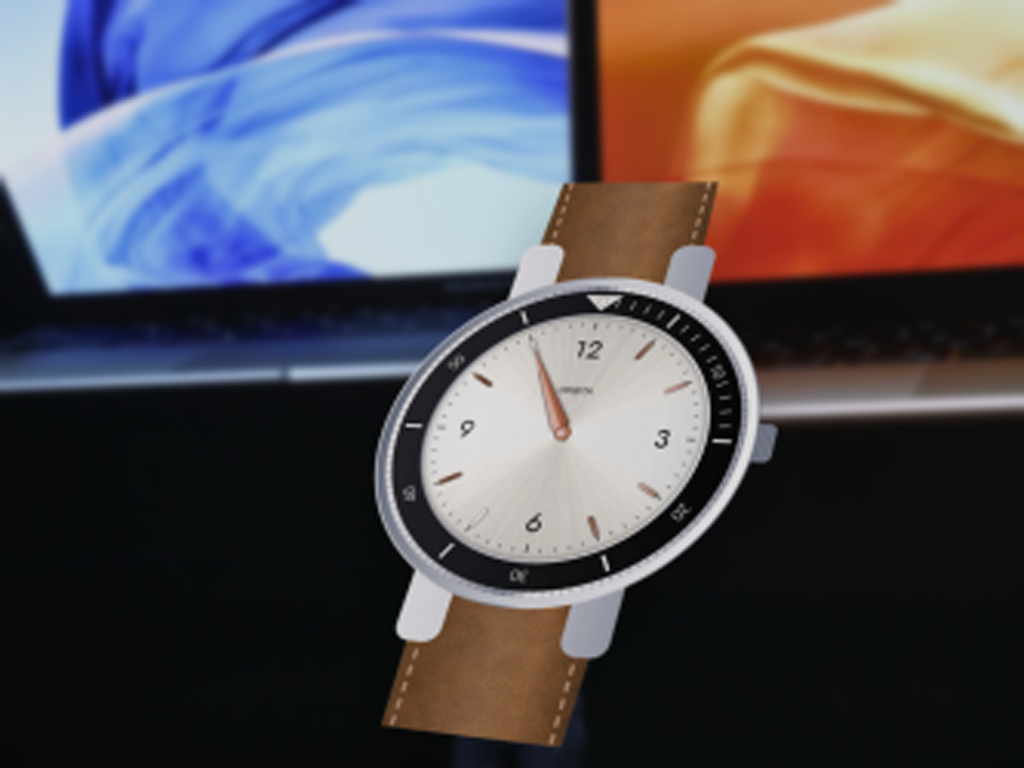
10:55
